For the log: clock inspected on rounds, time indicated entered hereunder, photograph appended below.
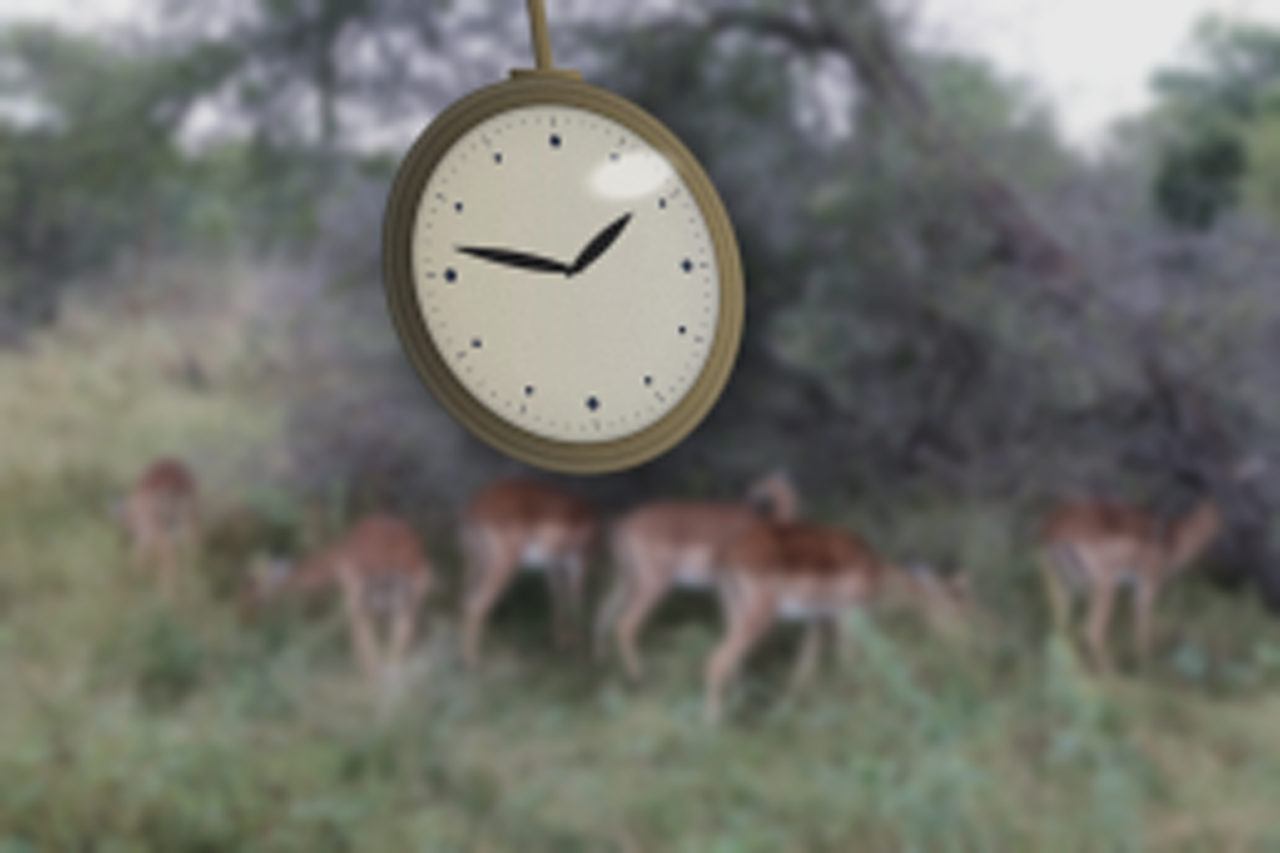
1:47
